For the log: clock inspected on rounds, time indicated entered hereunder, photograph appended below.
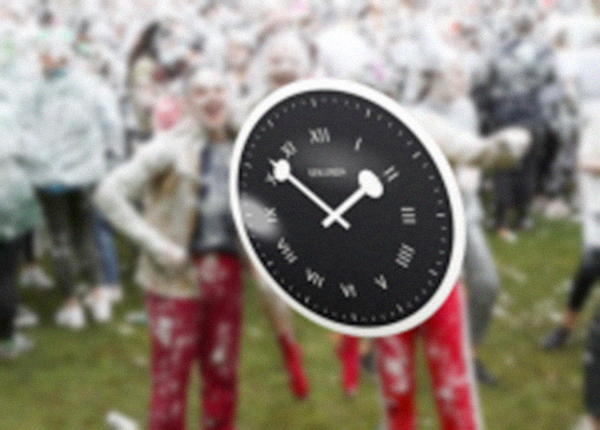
1:52
